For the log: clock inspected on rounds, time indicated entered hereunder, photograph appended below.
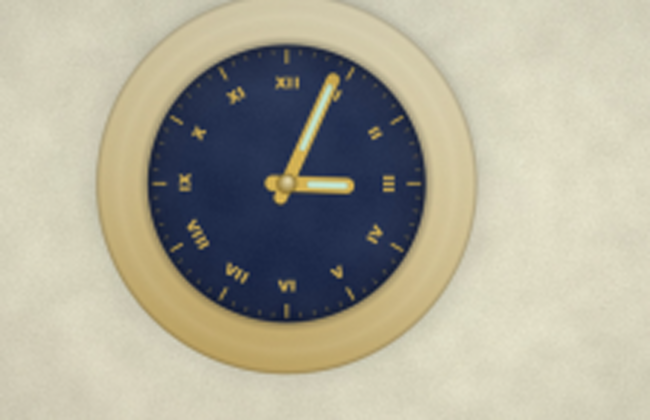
3:04
